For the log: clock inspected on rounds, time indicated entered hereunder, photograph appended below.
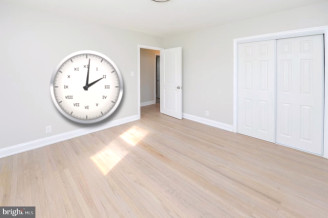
2:01
